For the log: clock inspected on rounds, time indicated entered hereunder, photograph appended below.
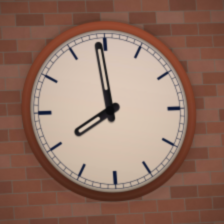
7:59
